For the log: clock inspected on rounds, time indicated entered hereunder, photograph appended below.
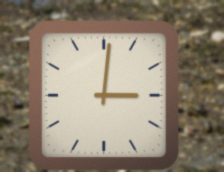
3:01
